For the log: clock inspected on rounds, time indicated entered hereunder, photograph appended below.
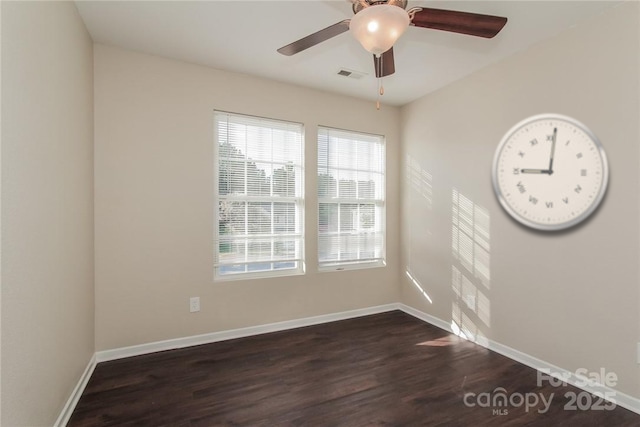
9:01
